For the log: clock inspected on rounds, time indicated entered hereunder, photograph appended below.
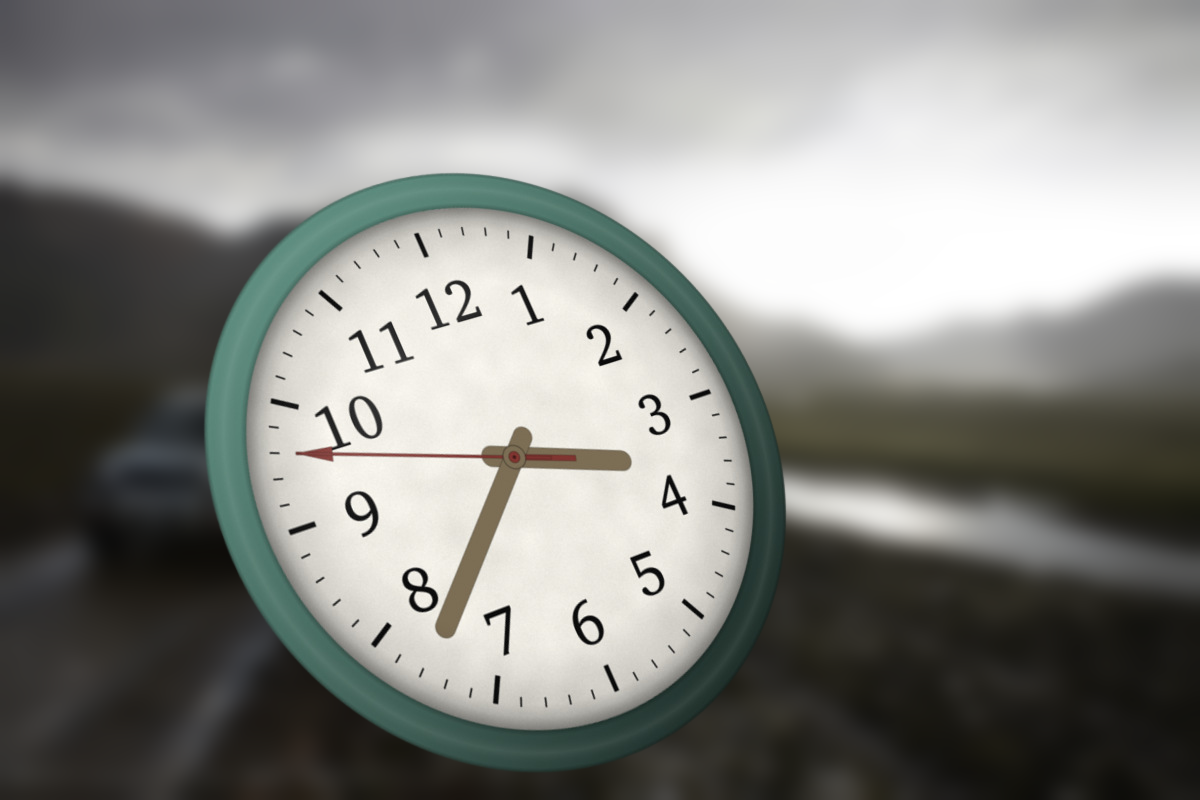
3:37:48
